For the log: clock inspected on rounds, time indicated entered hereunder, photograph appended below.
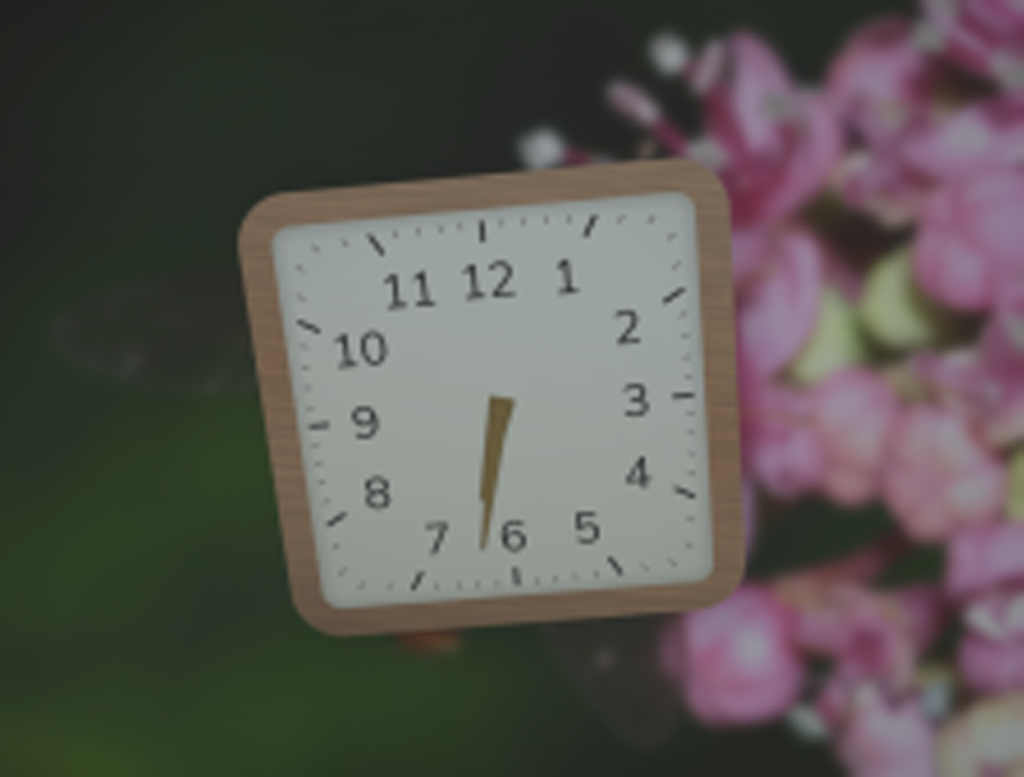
6:32
